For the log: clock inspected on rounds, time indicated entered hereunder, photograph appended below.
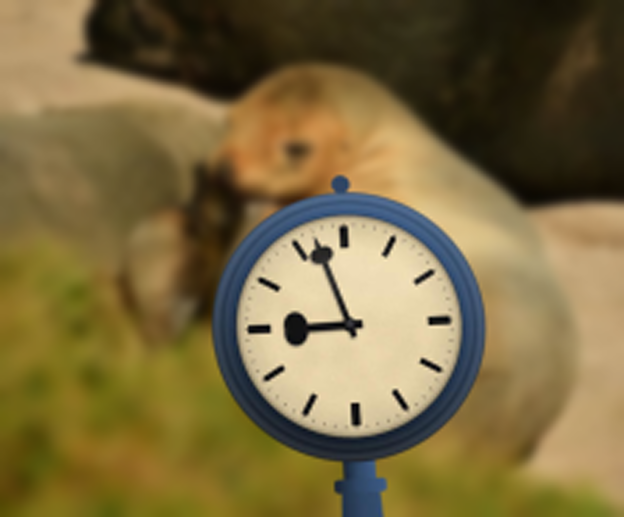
8:57
